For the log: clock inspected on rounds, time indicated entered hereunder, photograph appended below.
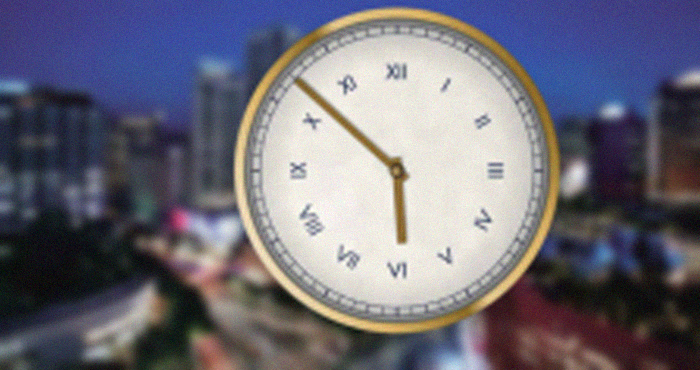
5:52
